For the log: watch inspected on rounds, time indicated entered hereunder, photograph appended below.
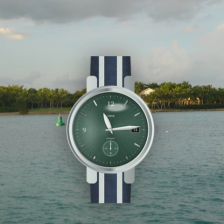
11:14
